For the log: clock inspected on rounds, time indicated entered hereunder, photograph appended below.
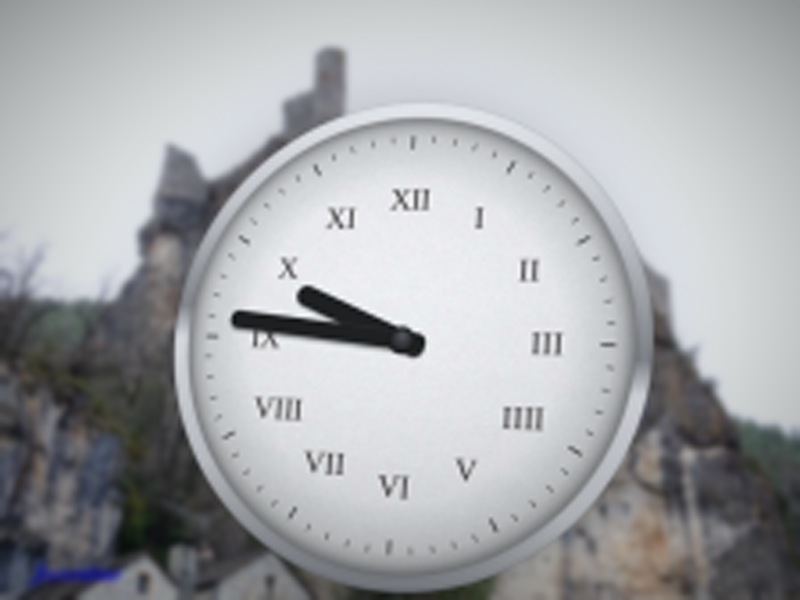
9:46
